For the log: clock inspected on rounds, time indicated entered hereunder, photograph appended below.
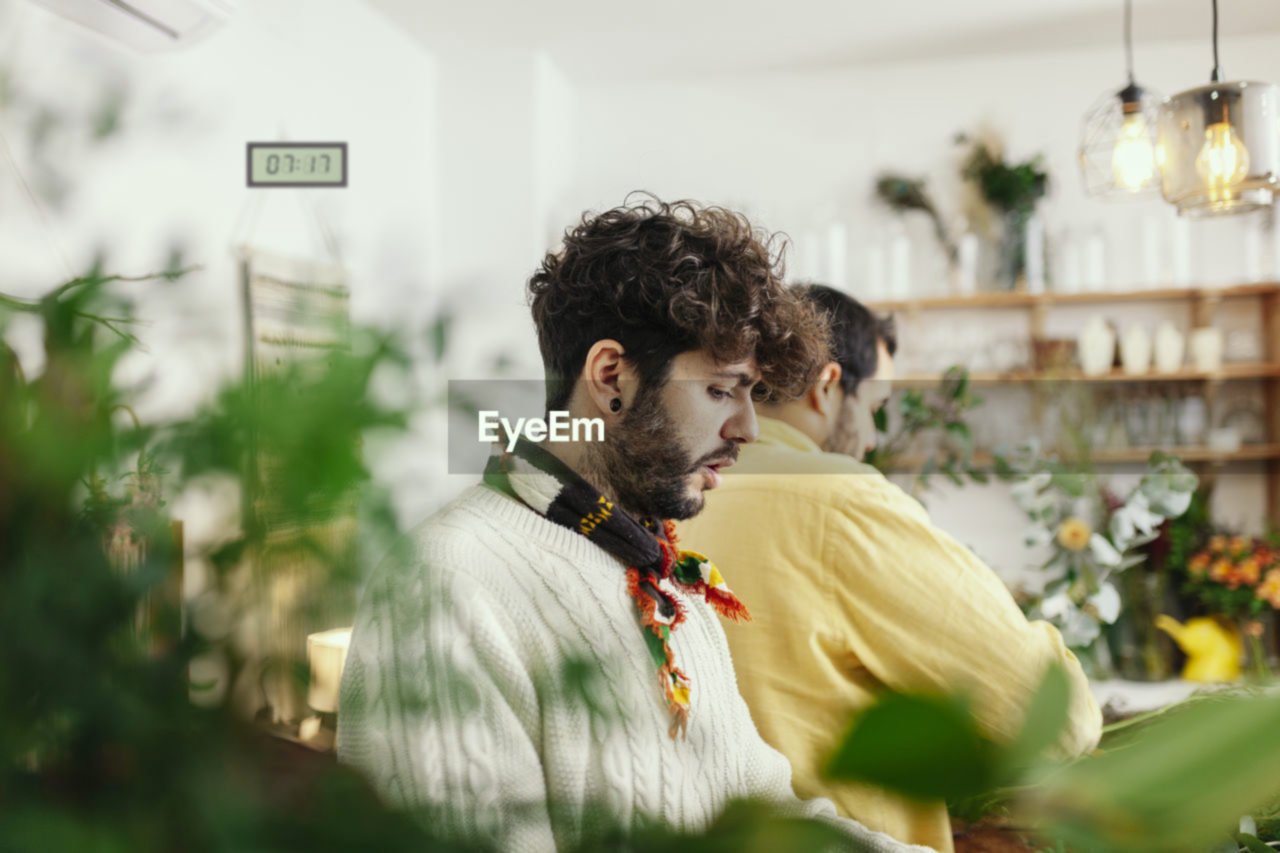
7:17
